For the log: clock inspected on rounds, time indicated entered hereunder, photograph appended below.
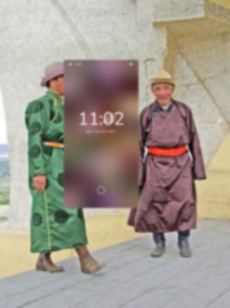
11:02
